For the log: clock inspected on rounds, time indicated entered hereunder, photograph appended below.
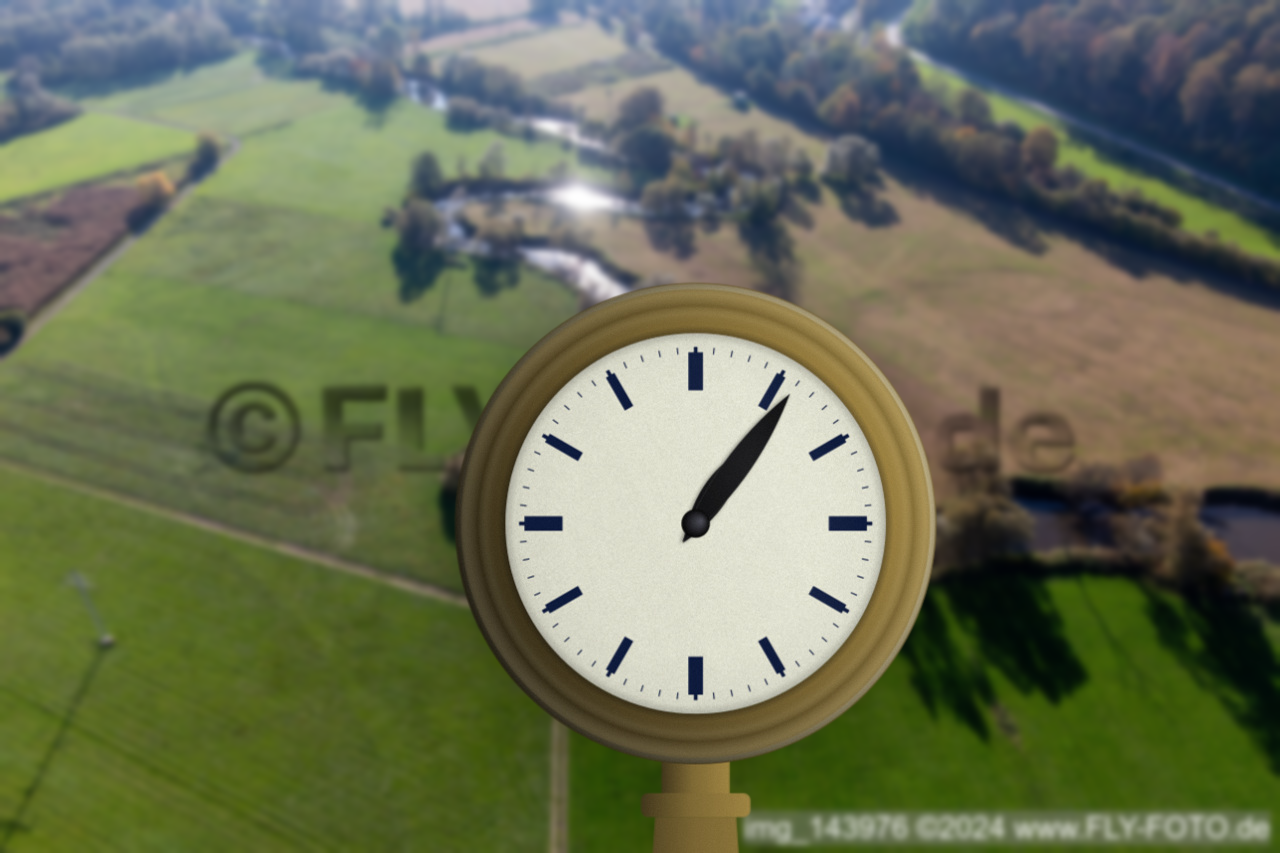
1:06
